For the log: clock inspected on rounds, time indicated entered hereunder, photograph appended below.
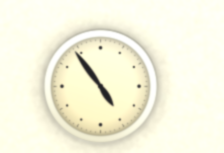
4:54
